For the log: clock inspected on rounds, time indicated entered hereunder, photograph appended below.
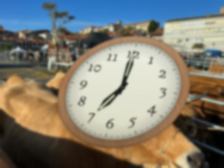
7:00
